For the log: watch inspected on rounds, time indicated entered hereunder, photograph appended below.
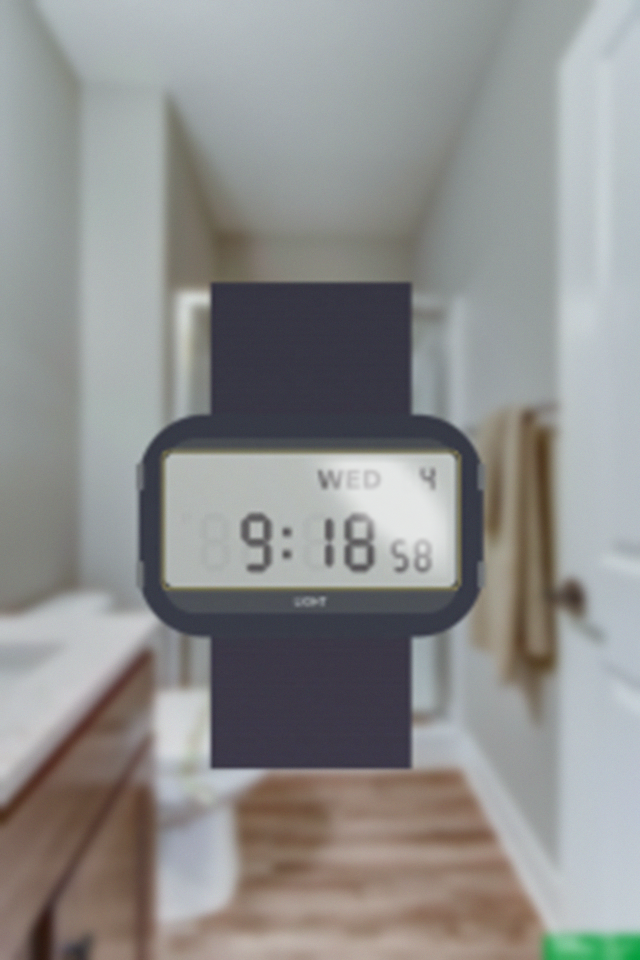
9:18:58
